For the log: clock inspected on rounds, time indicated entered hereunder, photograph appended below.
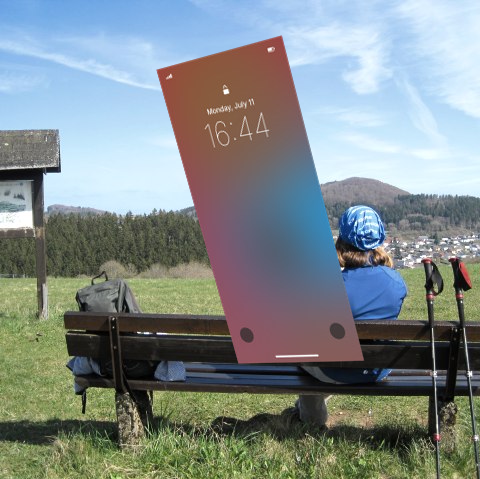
16:44
